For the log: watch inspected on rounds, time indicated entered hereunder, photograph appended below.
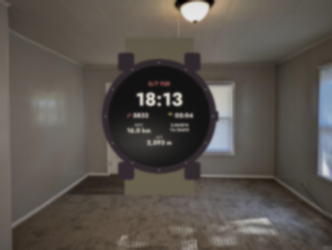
18:13
